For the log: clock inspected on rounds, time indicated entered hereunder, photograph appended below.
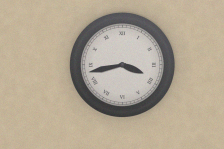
3:43
